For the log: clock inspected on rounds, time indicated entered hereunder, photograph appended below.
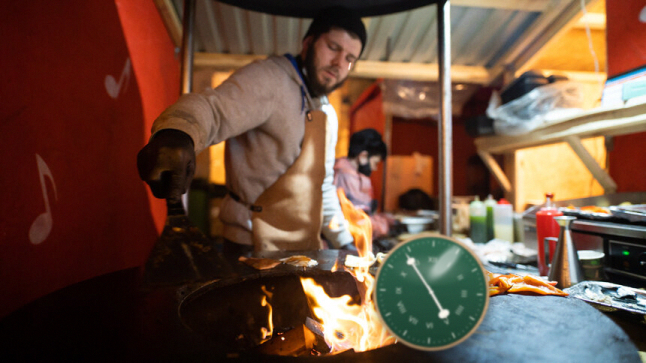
4:54
